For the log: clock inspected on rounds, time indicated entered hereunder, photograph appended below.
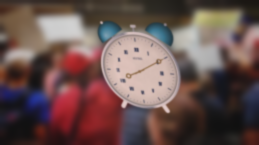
8:10
